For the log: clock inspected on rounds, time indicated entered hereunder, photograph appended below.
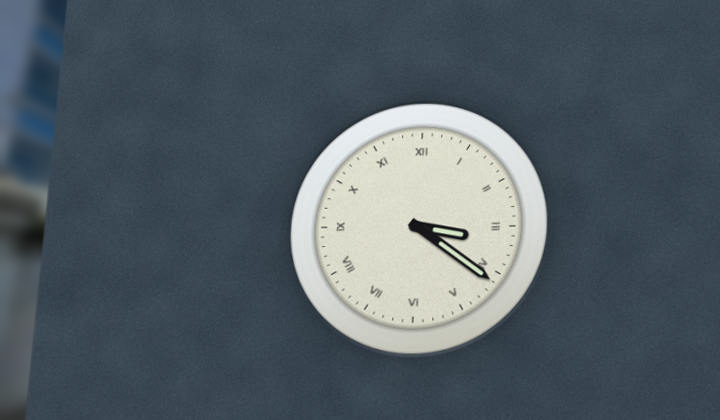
3:21
